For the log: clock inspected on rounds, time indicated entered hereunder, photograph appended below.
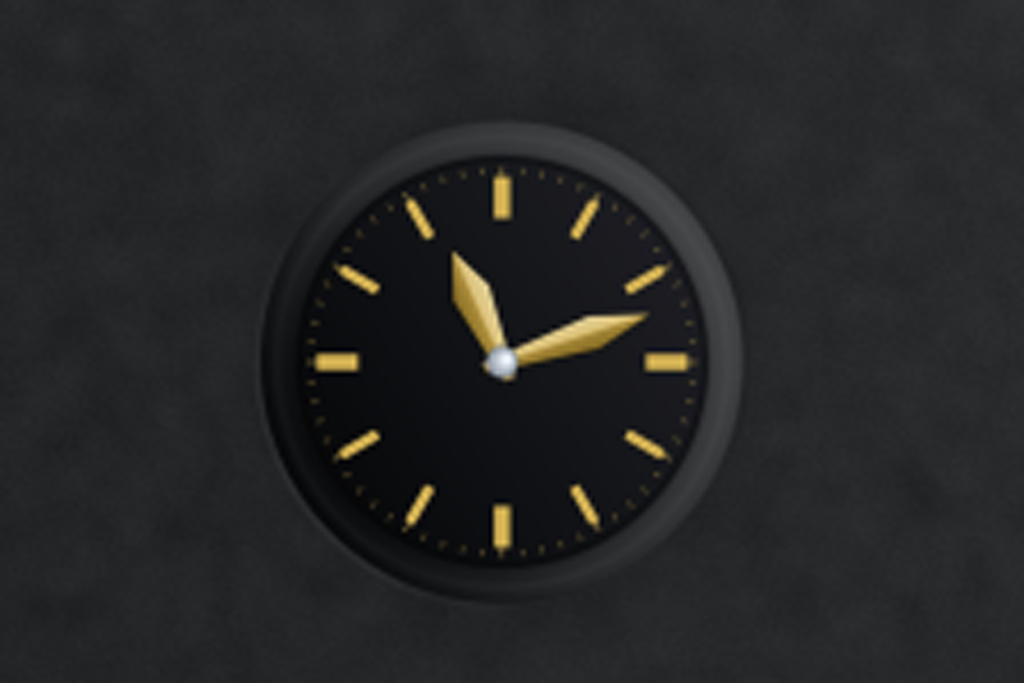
11:12
